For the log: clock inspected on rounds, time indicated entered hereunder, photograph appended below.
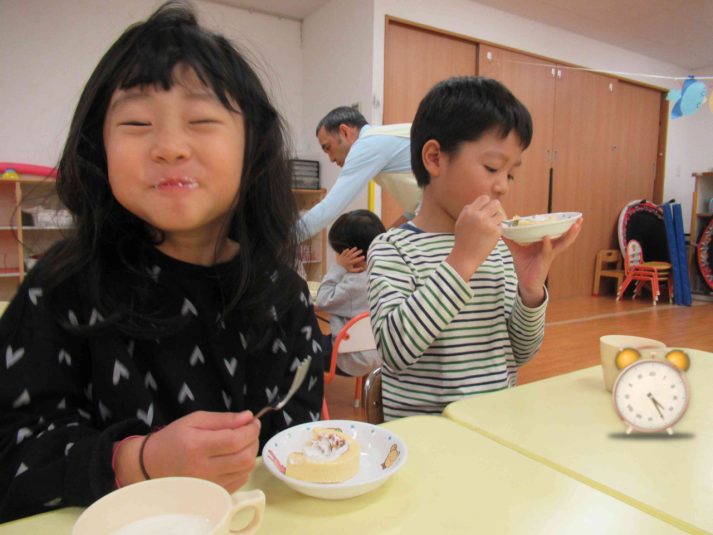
4:25
